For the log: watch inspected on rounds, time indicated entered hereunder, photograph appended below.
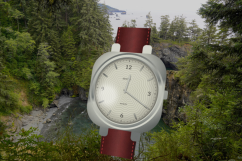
12:20
